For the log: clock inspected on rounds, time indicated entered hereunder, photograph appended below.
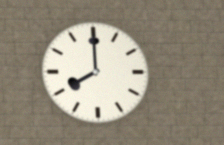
8:00
